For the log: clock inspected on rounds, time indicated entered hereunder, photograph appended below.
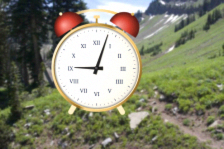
9:03
